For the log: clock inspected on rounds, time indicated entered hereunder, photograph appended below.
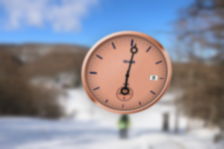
6:01
